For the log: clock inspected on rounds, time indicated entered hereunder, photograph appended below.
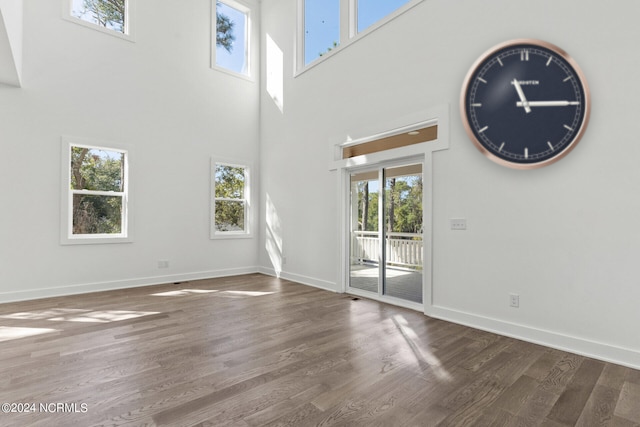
11:15
